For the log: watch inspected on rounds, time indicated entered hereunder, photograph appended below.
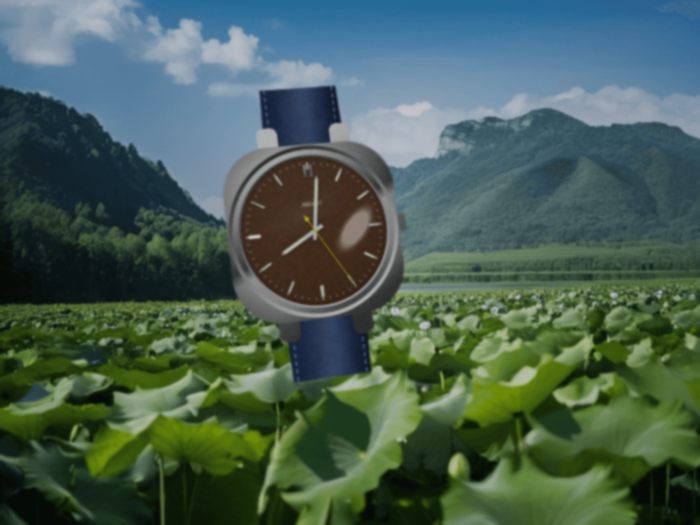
8:01:25
